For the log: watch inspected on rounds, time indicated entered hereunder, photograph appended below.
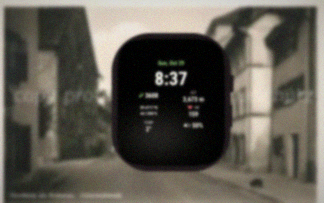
8:37
